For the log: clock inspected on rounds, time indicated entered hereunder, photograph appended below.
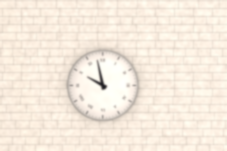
9:58
